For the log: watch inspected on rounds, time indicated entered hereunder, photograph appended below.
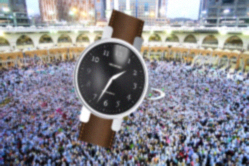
1:33
